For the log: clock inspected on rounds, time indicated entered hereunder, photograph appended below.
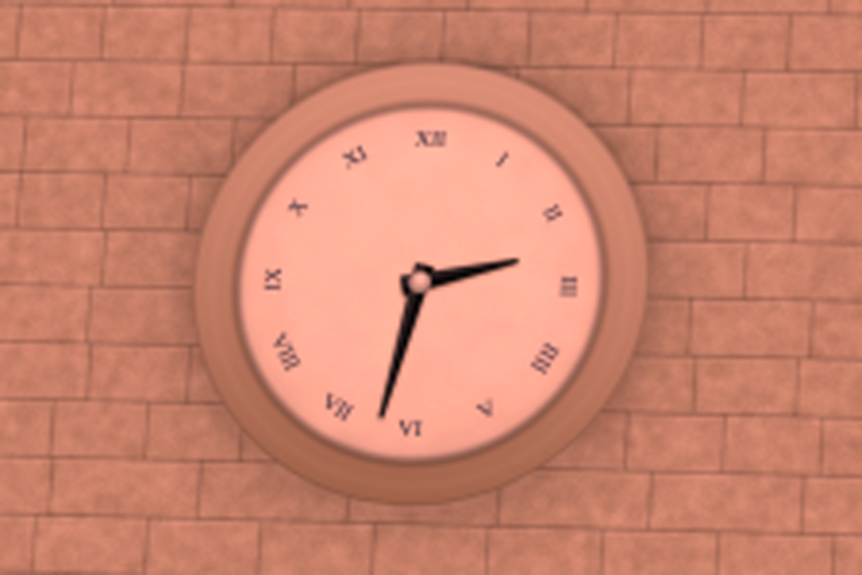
2:32
